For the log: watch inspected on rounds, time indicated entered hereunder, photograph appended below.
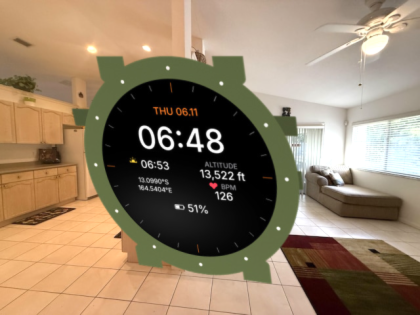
6:48
